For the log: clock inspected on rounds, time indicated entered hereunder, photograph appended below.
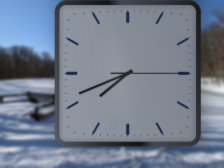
7:41:15
